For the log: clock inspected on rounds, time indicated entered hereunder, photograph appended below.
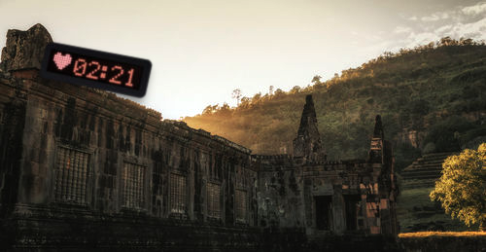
2:21
